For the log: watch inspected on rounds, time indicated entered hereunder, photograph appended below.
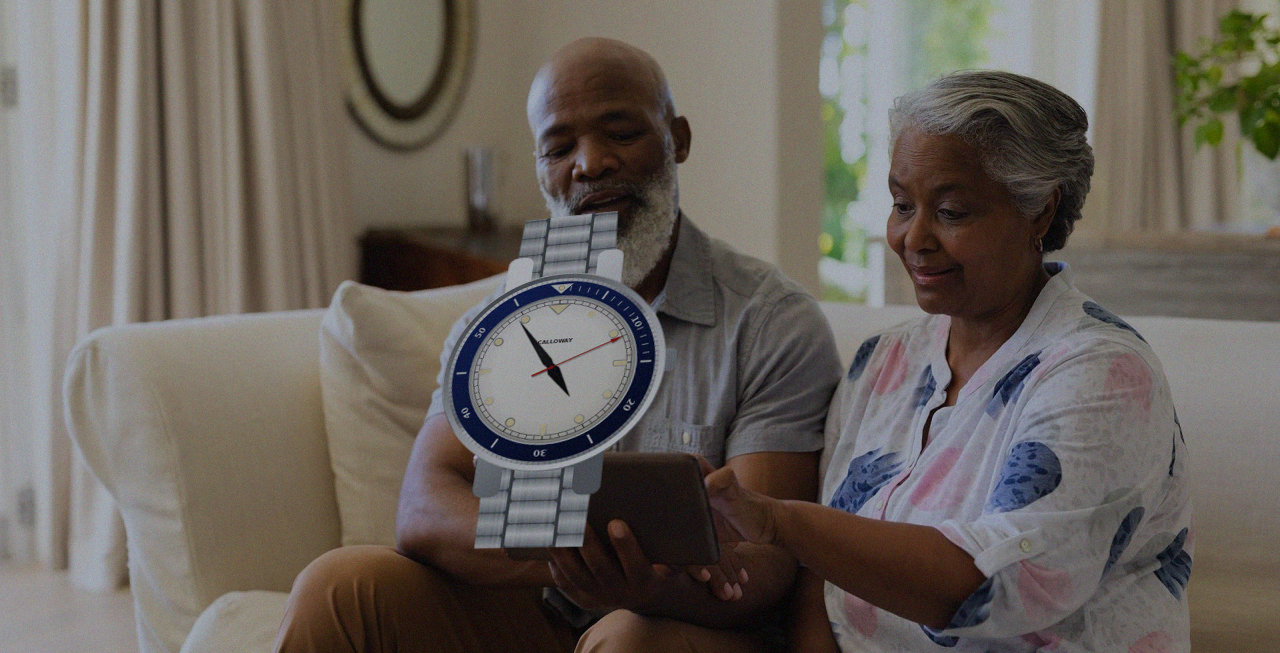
4:54:11
